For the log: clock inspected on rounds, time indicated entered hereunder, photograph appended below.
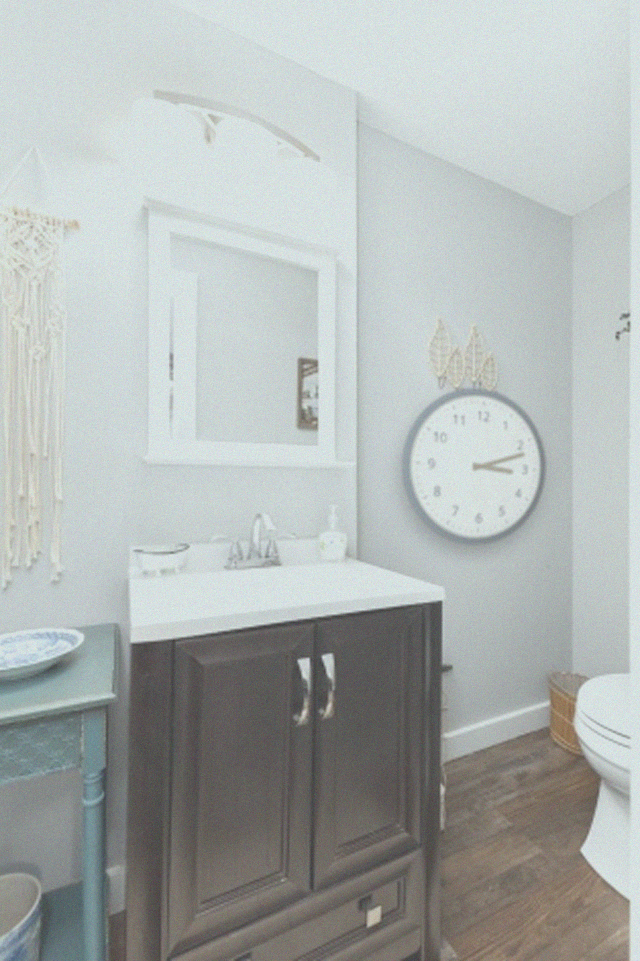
3:12
